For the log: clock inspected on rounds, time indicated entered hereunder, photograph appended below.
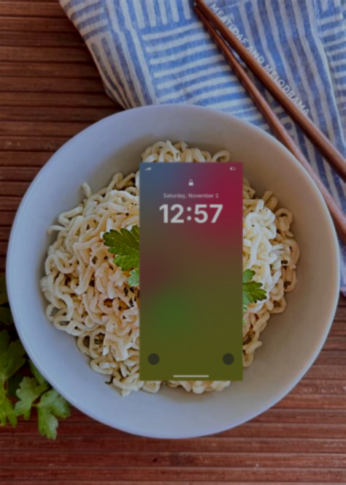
12:57
